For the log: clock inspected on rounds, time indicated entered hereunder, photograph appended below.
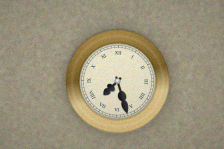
7:27
